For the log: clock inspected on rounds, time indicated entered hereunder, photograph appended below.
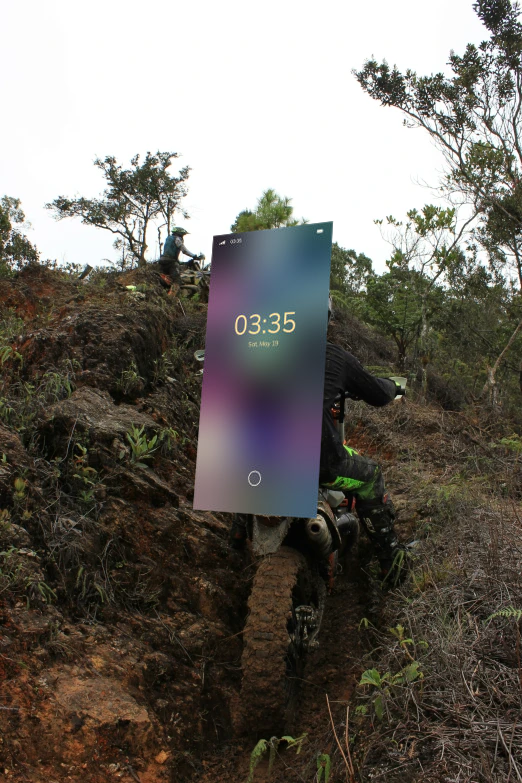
3:35
